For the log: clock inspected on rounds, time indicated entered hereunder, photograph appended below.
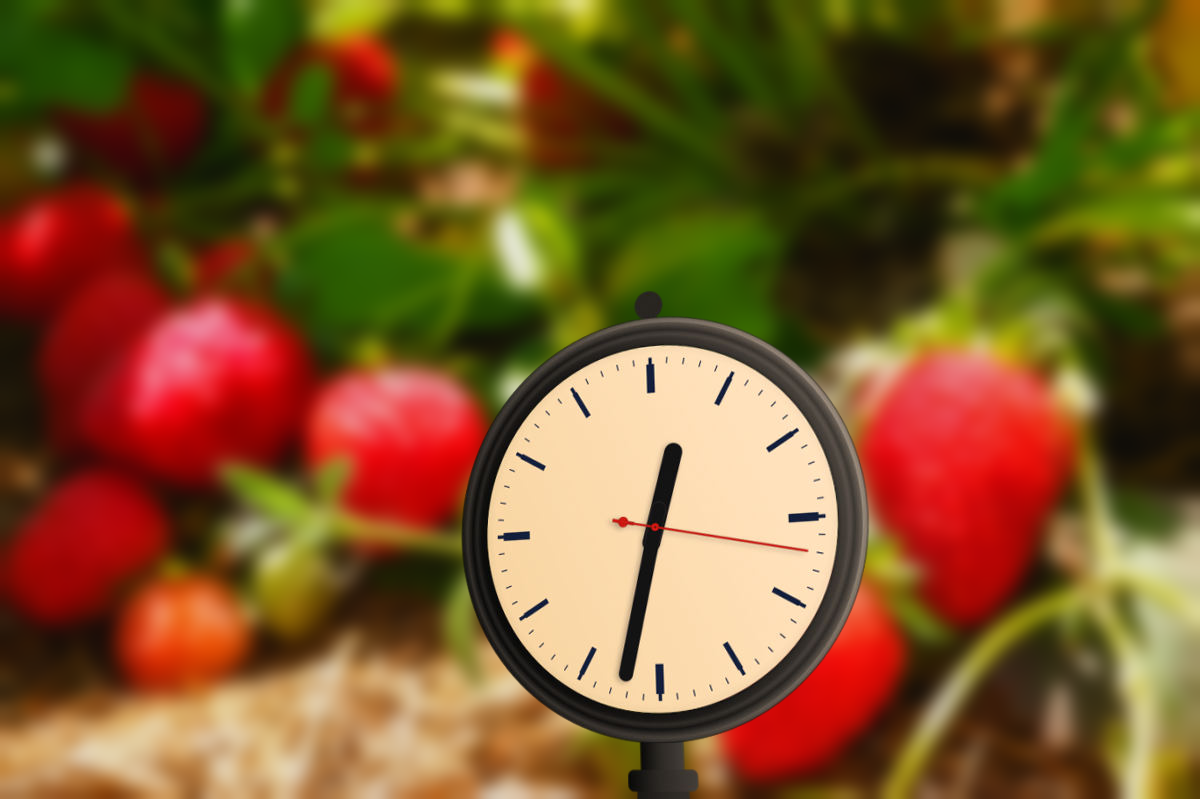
12:32:17
